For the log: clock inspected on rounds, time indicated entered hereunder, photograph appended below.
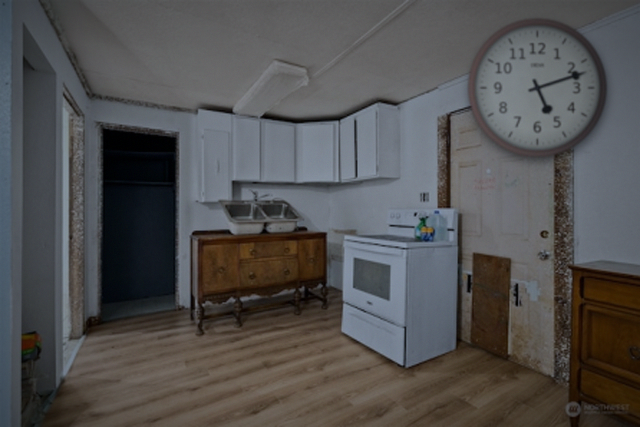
5:12
